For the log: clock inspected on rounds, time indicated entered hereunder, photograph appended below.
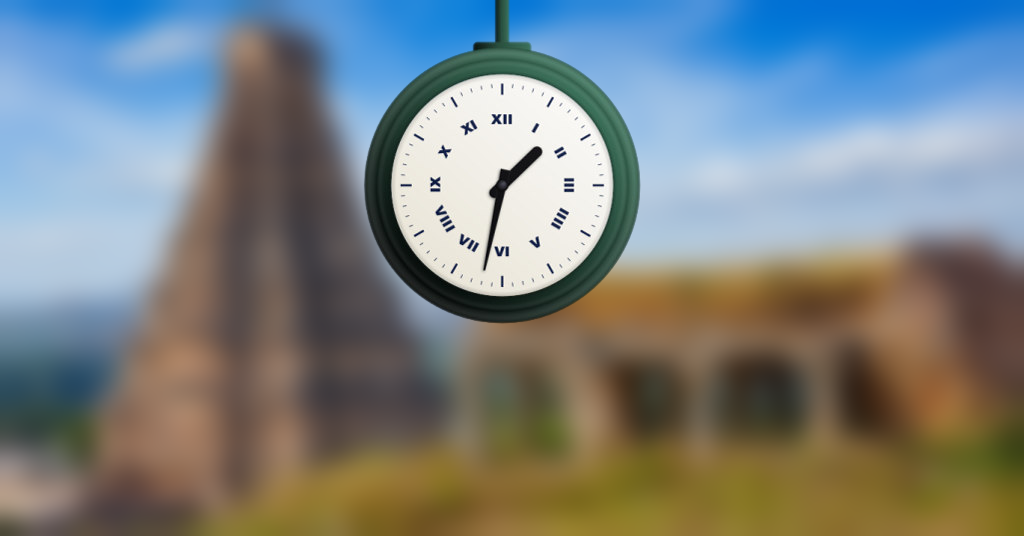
1:32
